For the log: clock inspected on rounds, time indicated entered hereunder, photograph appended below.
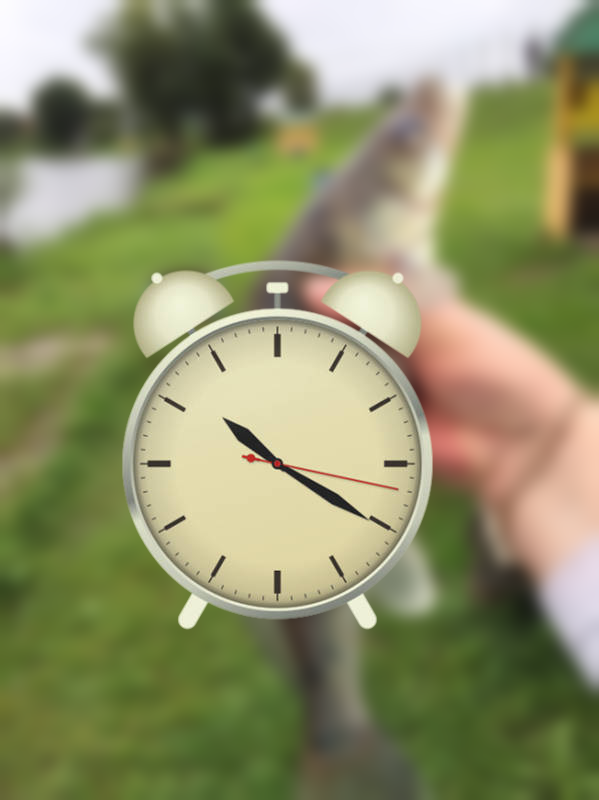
10:20:17
